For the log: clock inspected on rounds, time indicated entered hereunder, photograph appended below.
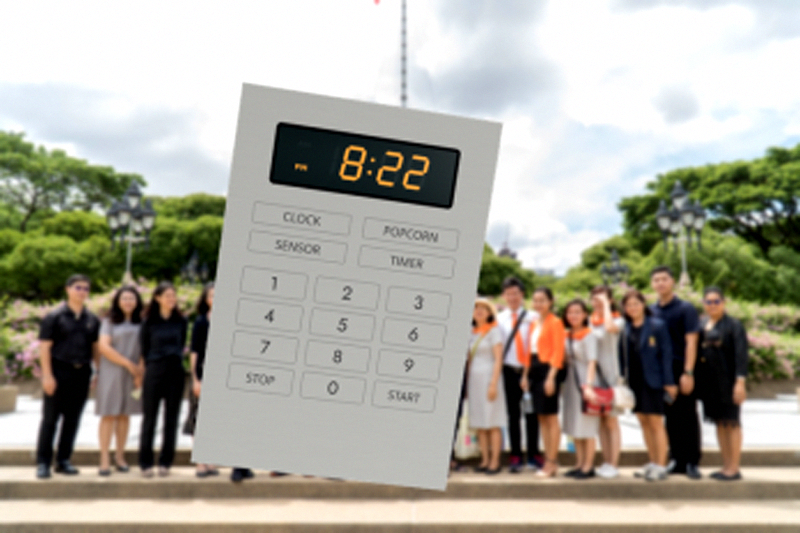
8:22
